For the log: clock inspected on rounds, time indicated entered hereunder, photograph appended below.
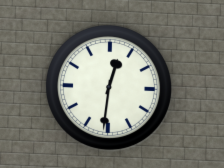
12:31
